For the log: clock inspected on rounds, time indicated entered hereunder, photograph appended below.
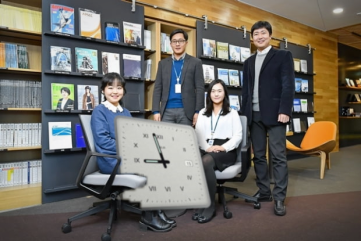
8:58
